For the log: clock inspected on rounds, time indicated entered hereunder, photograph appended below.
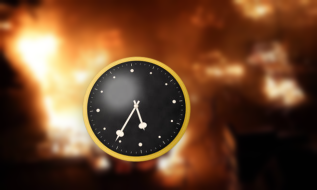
5:36
